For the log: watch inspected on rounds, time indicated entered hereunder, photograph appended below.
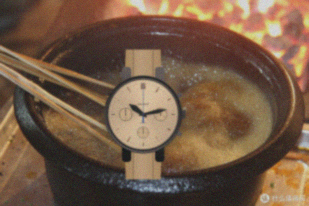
10:13
